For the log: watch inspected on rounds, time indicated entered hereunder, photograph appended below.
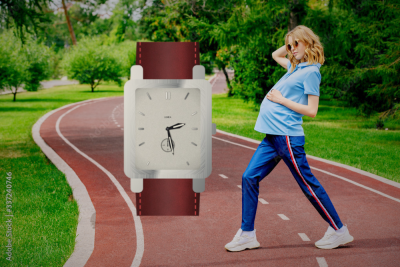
2:28
